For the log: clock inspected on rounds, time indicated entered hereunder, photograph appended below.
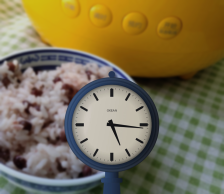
5:16
